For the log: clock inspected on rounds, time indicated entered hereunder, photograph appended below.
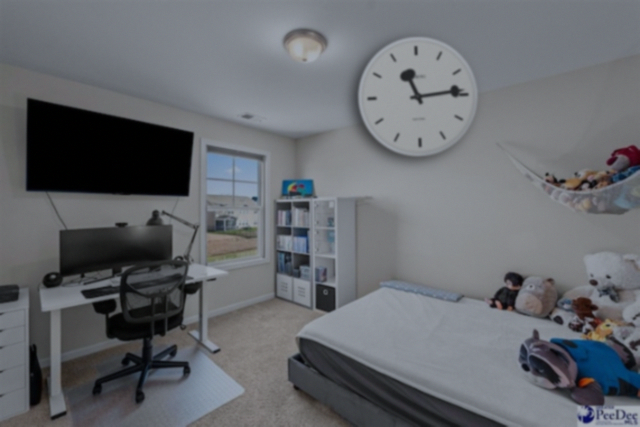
11:14
